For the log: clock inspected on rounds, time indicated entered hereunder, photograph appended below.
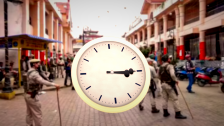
3:15
